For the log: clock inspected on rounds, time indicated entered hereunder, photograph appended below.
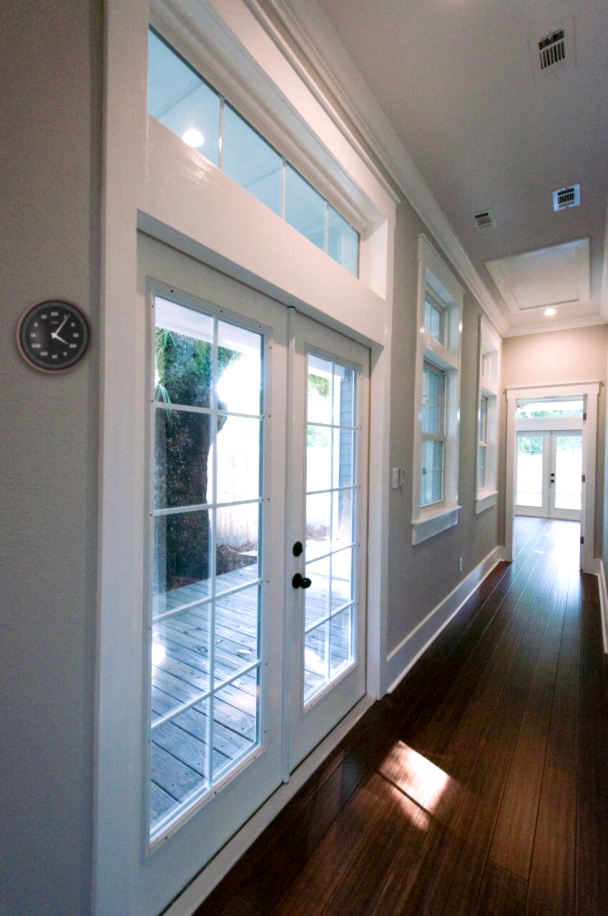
4:06
